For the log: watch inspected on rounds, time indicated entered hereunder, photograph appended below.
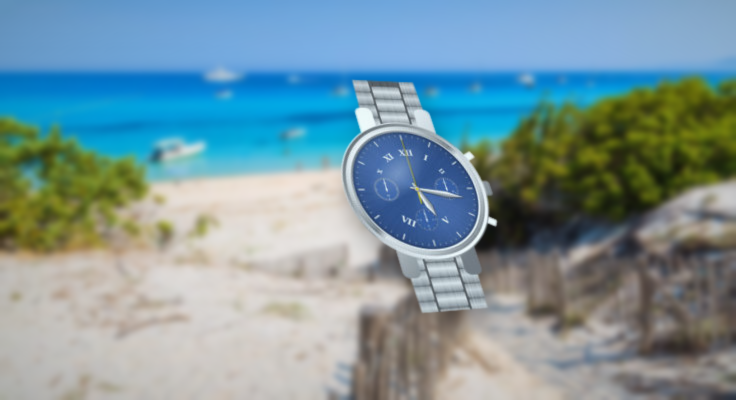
5:17
